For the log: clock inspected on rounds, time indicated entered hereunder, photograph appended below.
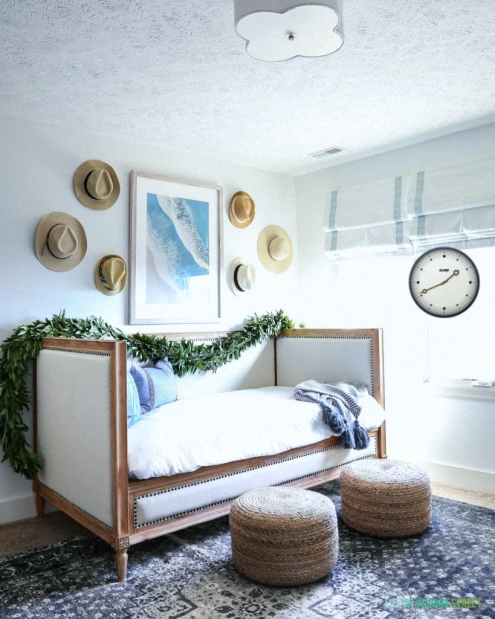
1:41
